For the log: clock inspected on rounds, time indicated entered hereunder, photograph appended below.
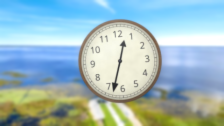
12:33
